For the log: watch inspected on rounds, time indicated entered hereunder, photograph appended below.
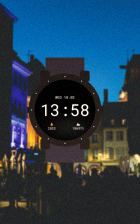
13:58
